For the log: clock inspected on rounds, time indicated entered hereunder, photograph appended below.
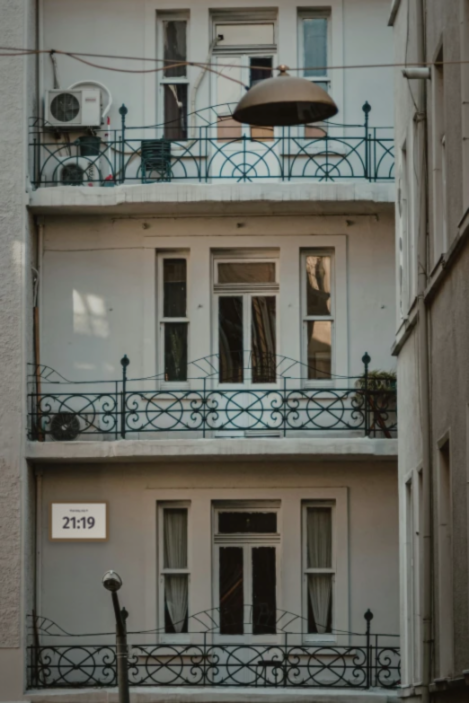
21:19
